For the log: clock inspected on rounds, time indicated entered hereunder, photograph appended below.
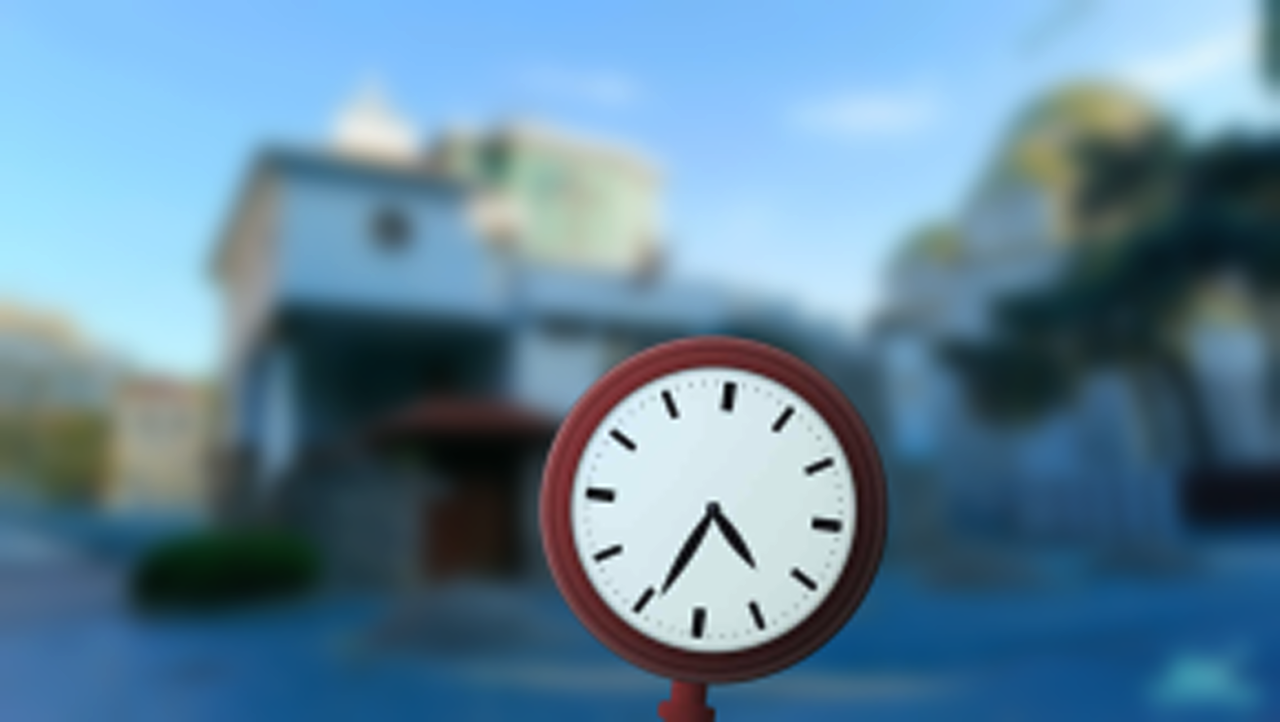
4:34
